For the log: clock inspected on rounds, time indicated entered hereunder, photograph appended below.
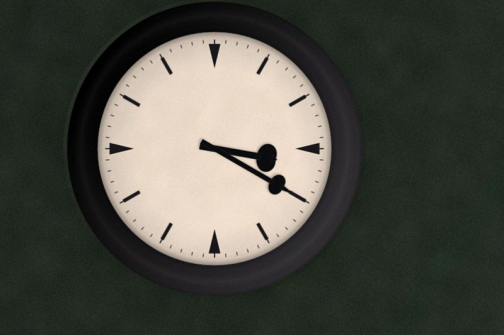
3:20
